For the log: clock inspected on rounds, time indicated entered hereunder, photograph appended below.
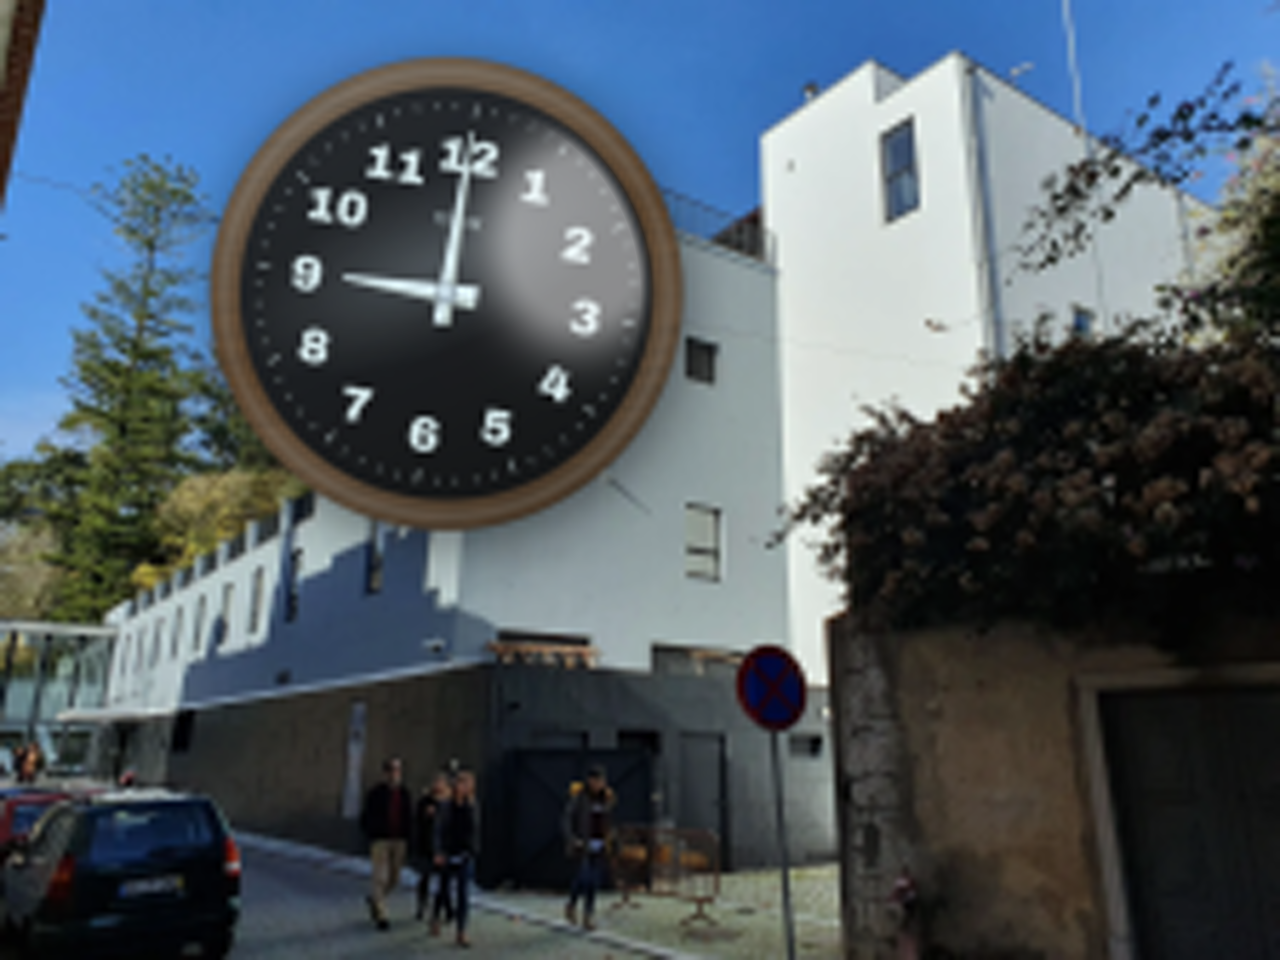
9:00
